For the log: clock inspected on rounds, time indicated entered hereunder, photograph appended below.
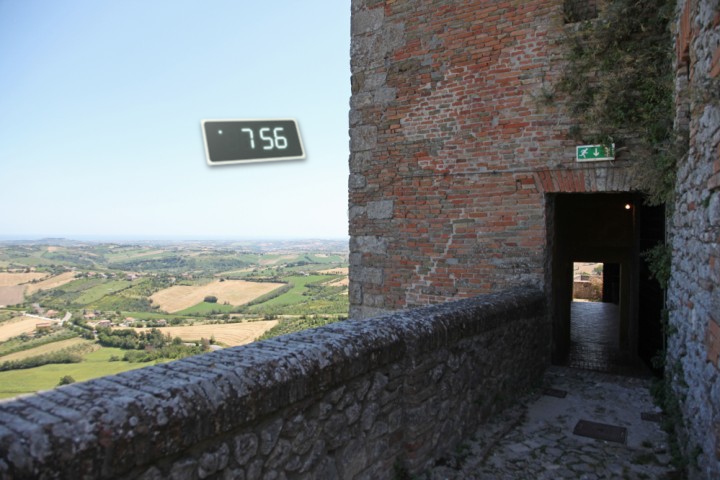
7:56
